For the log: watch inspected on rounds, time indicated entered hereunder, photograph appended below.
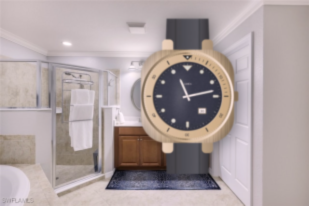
11:13
